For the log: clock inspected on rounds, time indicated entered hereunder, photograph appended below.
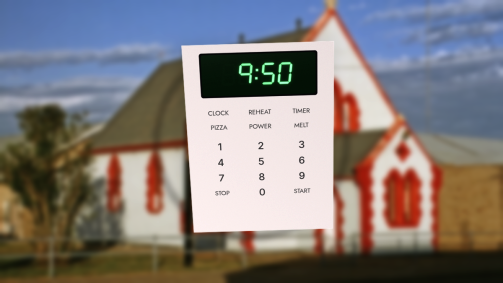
9:50
